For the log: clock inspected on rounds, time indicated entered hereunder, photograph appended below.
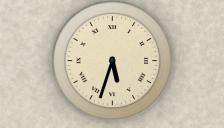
5:33
